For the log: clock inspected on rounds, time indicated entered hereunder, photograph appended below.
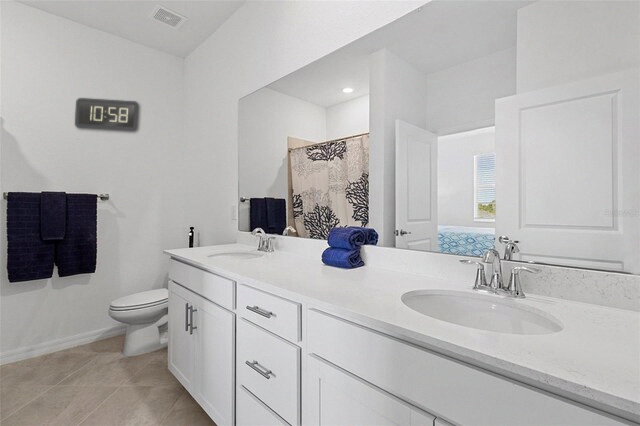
10:58
